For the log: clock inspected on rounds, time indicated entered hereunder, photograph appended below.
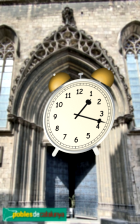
1:18
